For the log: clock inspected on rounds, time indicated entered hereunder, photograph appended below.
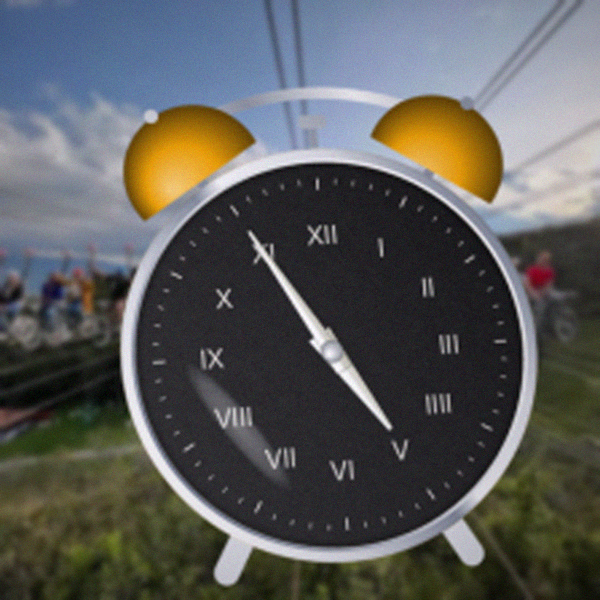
4:55
